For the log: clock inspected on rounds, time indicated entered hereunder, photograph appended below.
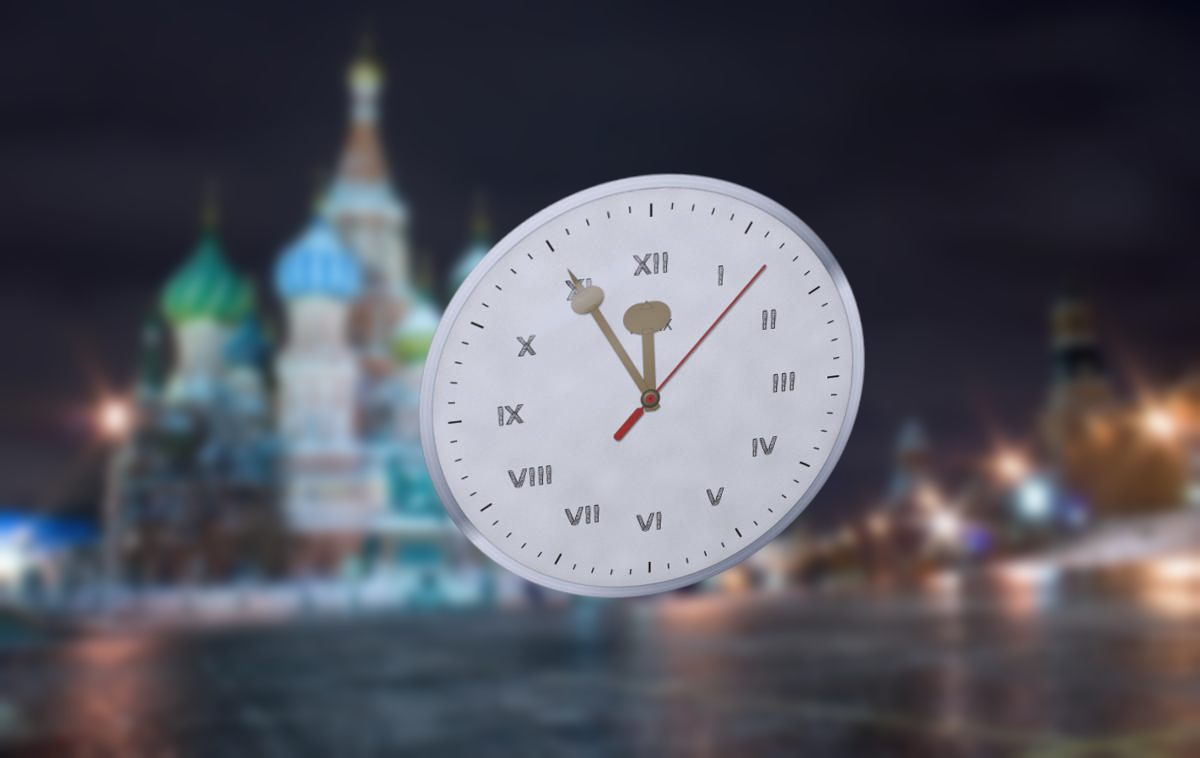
11:55:07
